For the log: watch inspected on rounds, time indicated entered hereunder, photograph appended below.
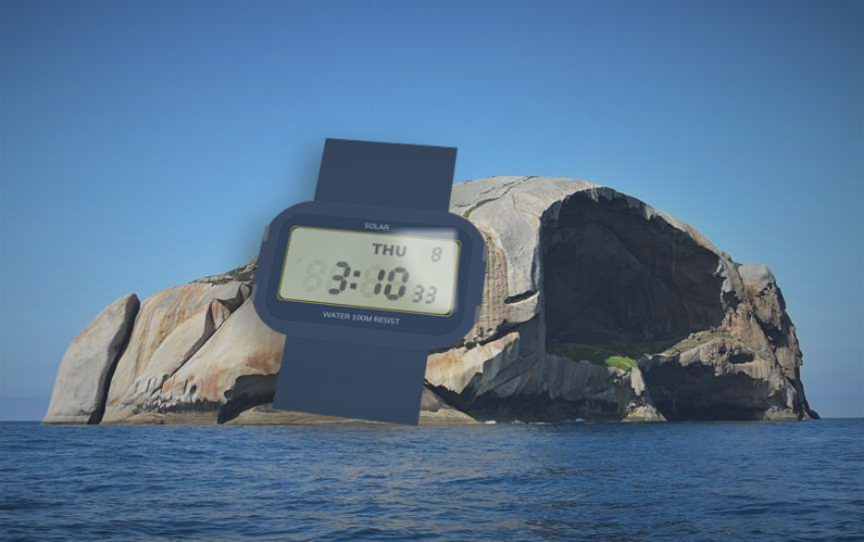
3:10:33
